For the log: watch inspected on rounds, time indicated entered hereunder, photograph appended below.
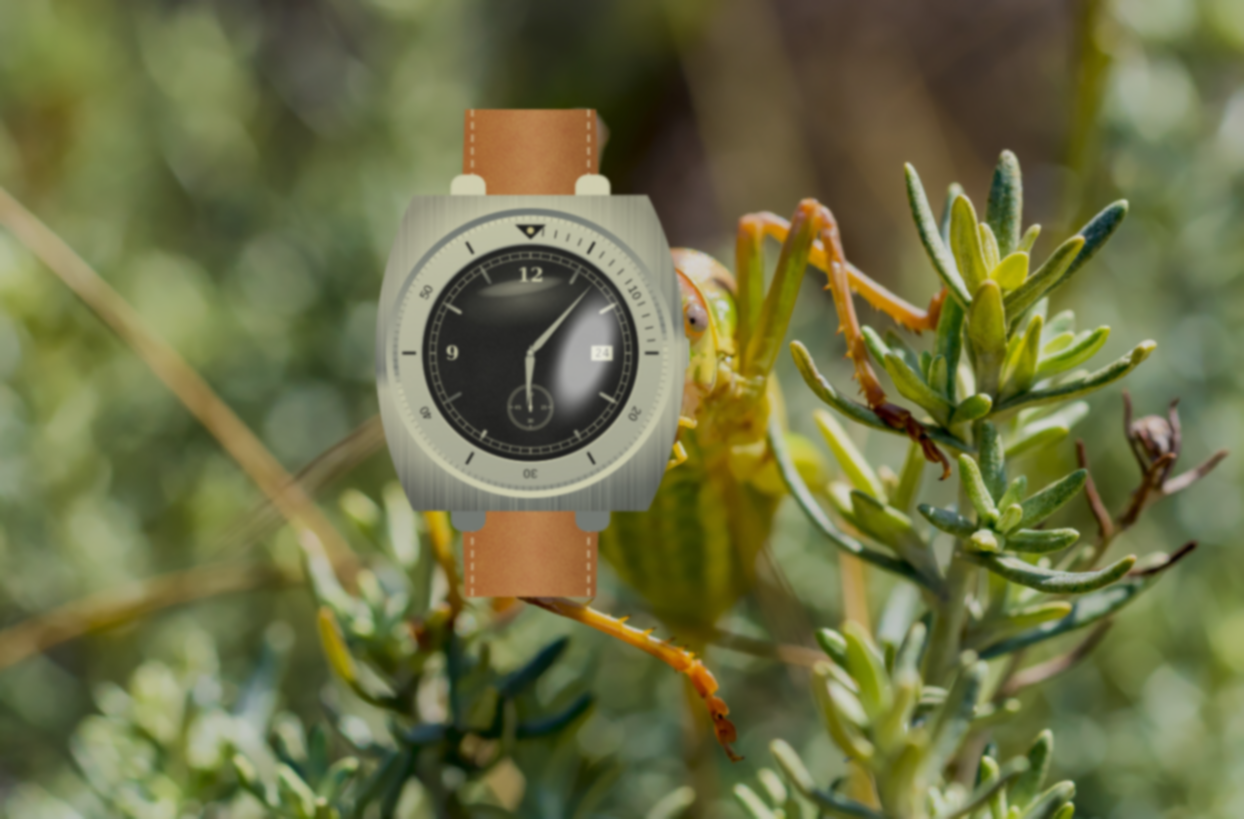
6:07
